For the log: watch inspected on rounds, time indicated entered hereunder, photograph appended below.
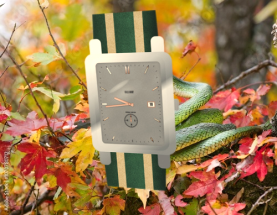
9:44
